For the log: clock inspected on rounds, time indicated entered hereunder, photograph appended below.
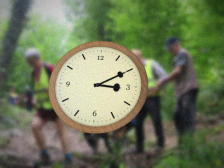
3:10
